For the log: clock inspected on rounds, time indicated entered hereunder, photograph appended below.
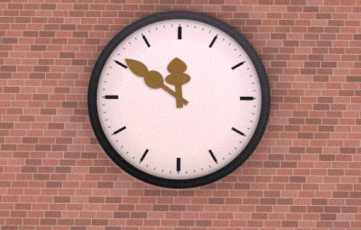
11:51
